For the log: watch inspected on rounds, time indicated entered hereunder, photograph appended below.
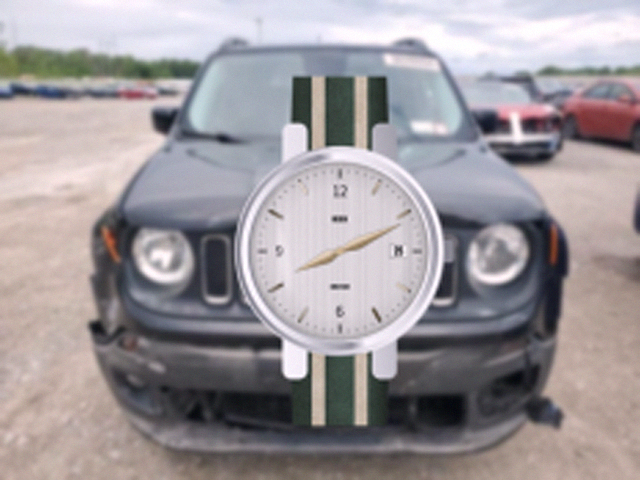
8:11
